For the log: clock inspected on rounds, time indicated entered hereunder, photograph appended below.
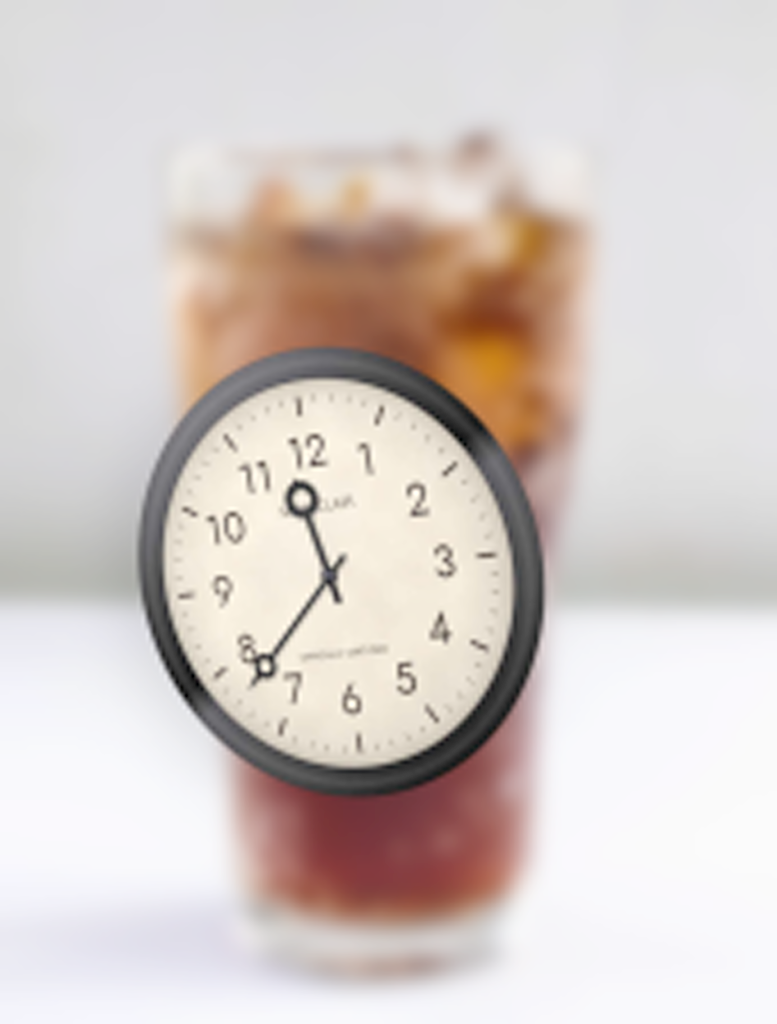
11:38
